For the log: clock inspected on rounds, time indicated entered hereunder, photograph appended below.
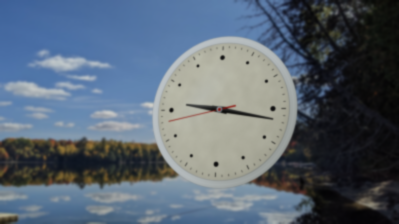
9:16:43
